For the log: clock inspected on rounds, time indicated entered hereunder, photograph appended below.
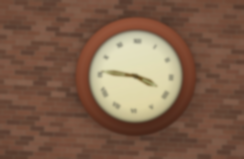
3:46
